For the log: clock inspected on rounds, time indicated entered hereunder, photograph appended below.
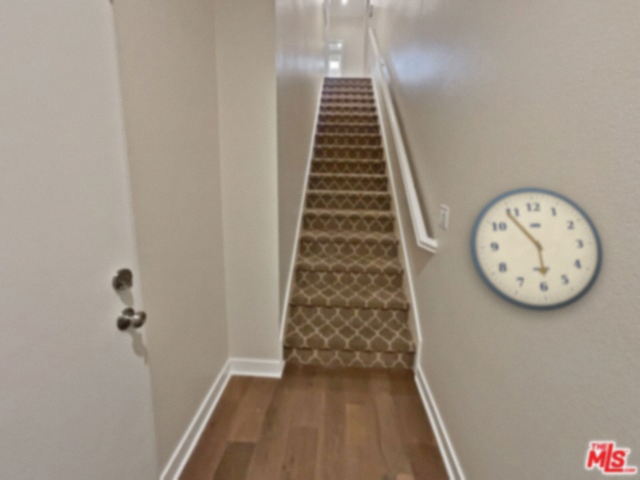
5:54
